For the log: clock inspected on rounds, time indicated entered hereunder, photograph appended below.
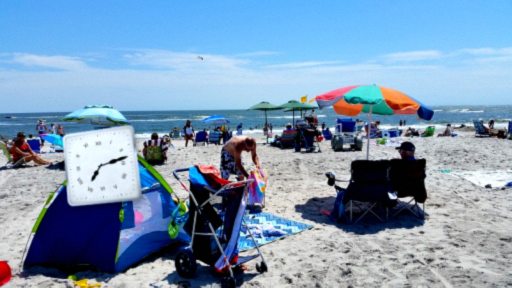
7:13
